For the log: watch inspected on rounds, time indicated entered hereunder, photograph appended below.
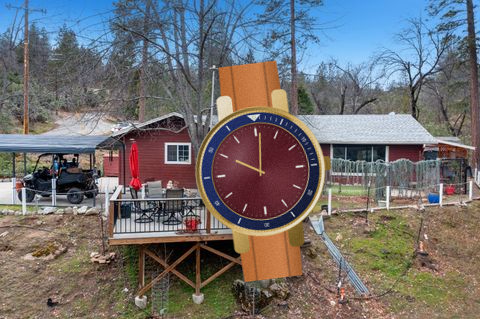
10:01
